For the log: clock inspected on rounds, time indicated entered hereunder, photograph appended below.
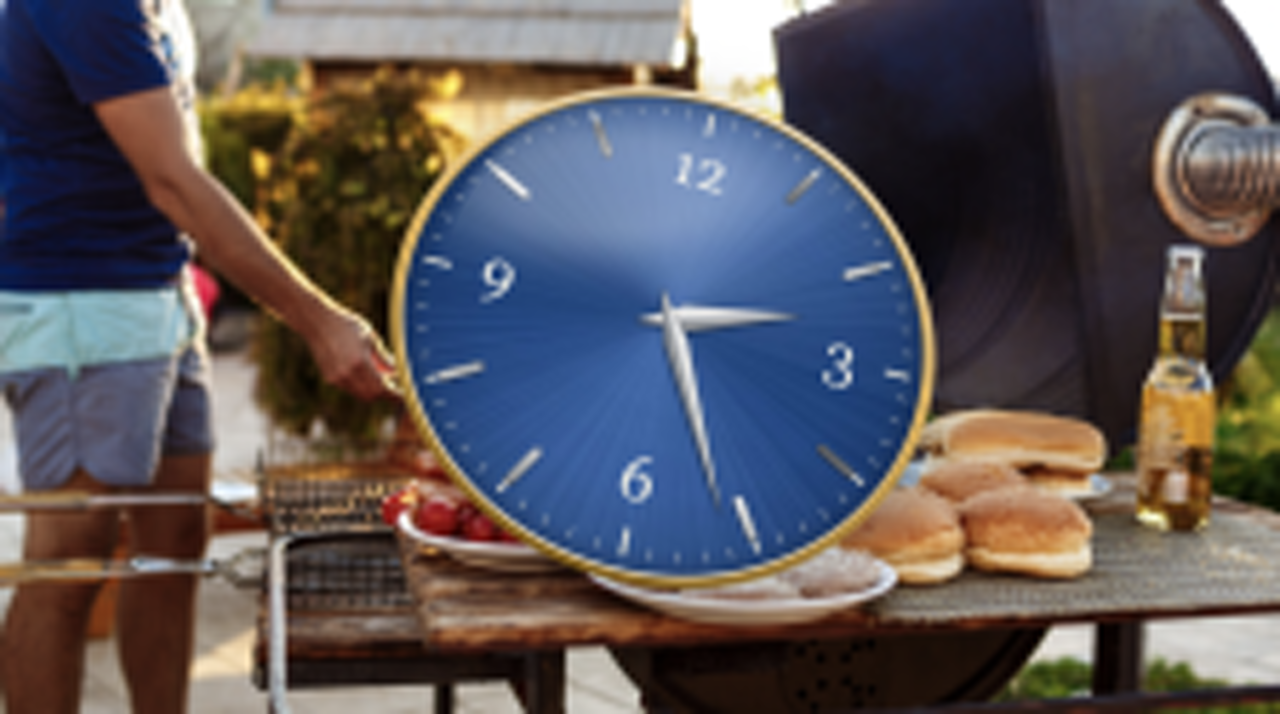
2:26
